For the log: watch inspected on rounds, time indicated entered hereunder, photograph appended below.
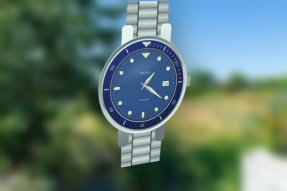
1:21
